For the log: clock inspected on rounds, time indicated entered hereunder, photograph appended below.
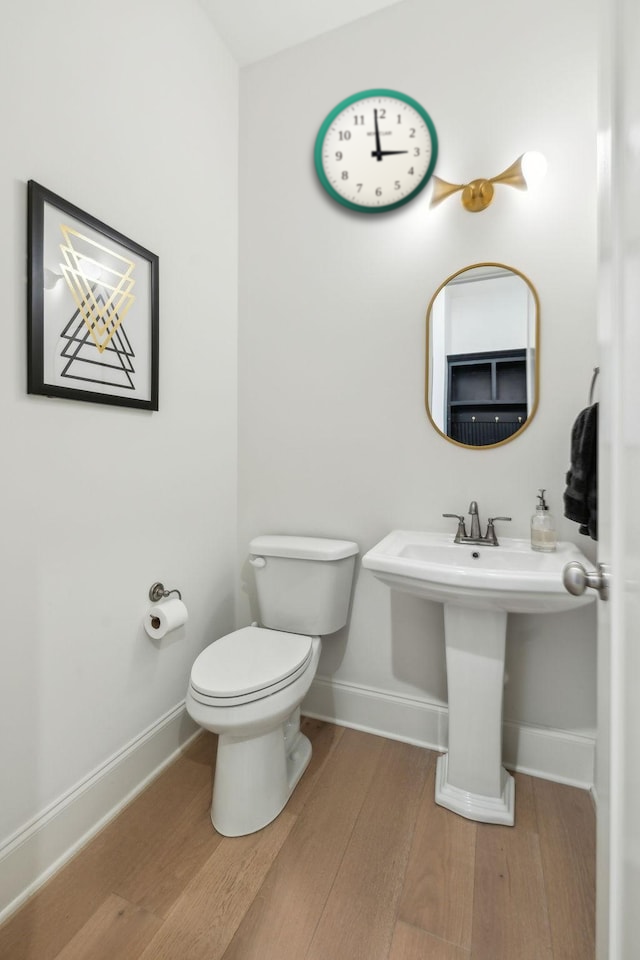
2:59
